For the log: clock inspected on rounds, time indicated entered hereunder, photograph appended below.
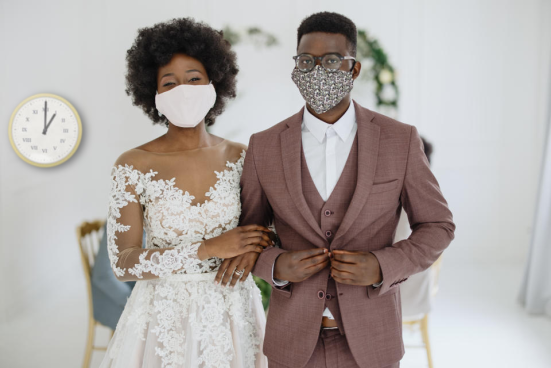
1:00
